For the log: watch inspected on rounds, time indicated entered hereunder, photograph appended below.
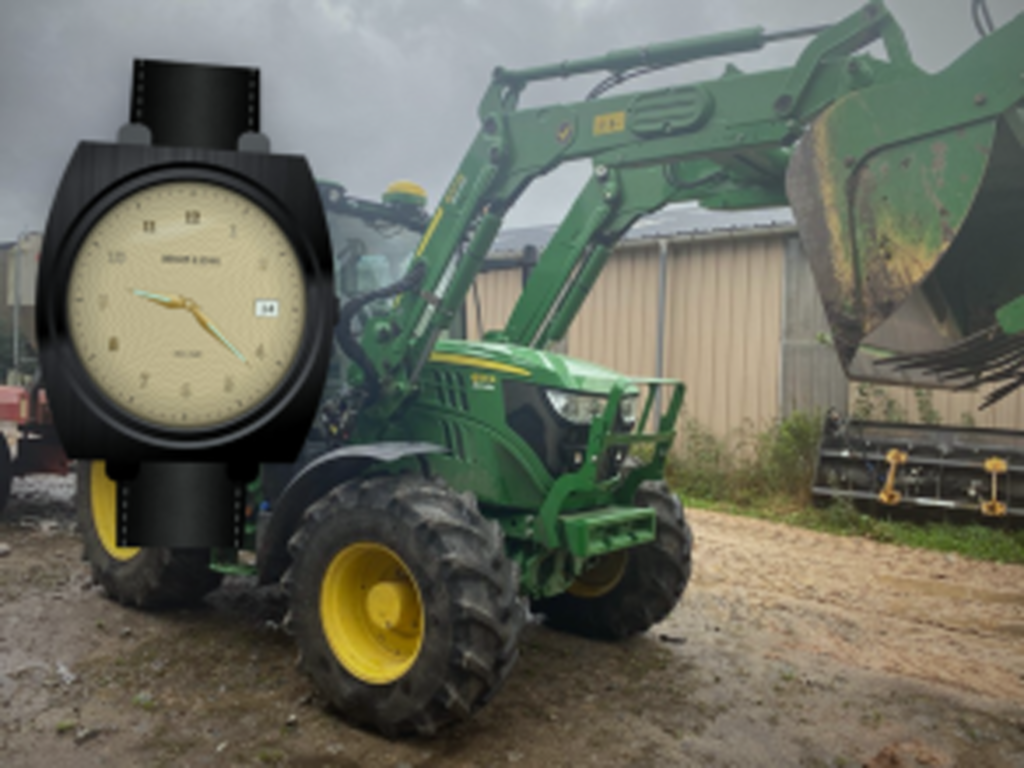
9:22
